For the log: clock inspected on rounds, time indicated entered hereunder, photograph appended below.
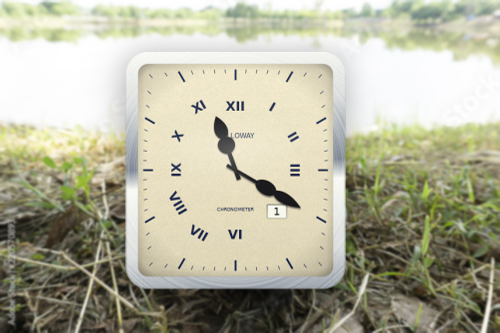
11:20
